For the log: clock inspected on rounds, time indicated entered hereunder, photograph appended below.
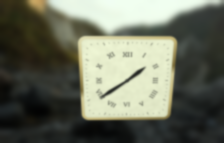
1:39
